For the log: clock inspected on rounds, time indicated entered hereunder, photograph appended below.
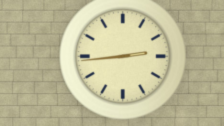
2:44
